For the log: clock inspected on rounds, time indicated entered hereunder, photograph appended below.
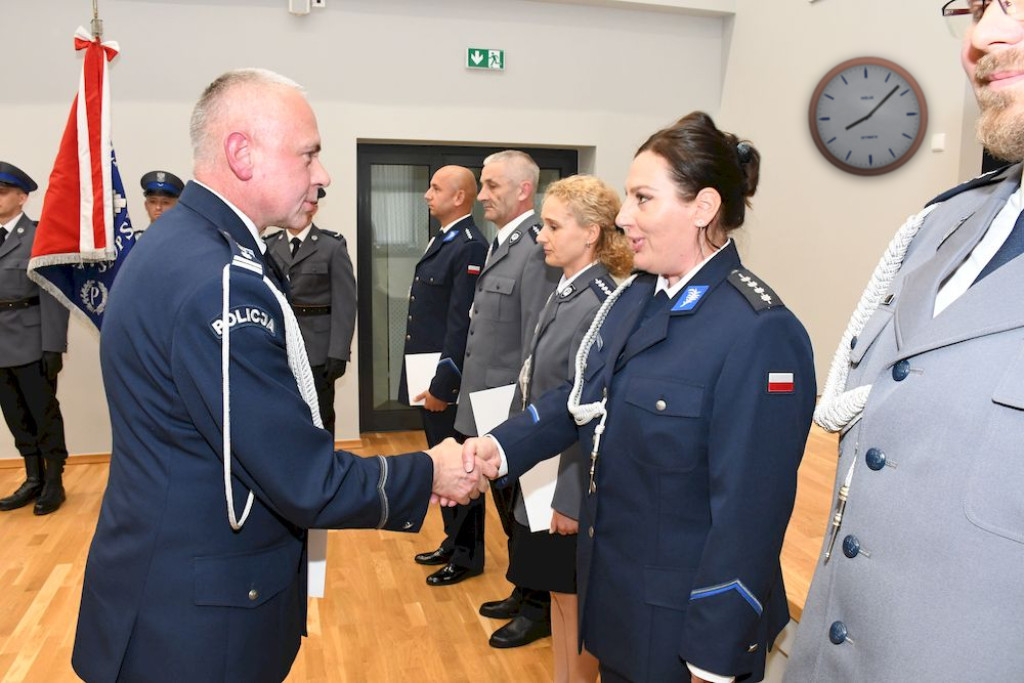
8:08
